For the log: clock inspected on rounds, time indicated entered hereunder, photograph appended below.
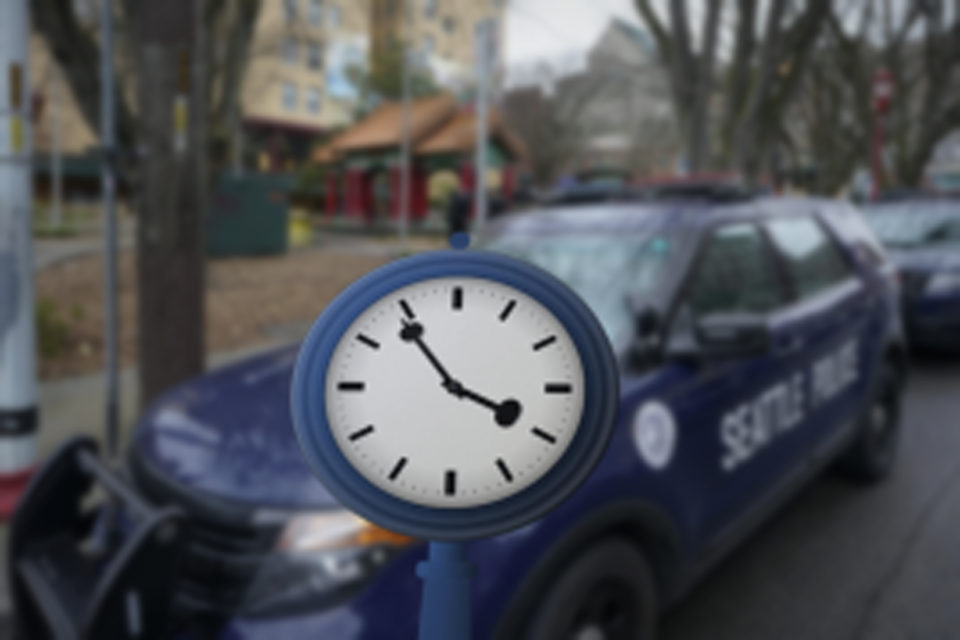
3:54
